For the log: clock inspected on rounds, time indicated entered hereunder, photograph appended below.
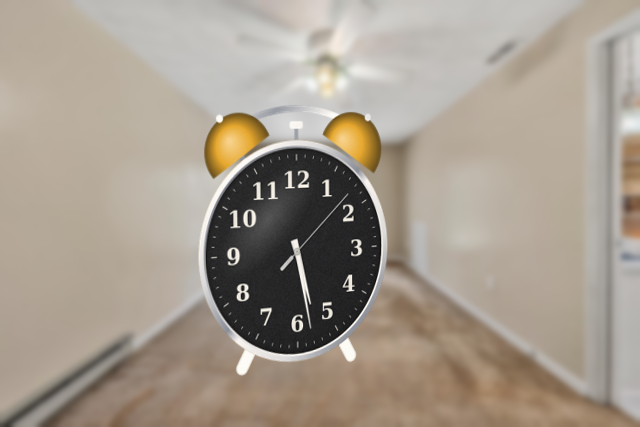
5:28:08
